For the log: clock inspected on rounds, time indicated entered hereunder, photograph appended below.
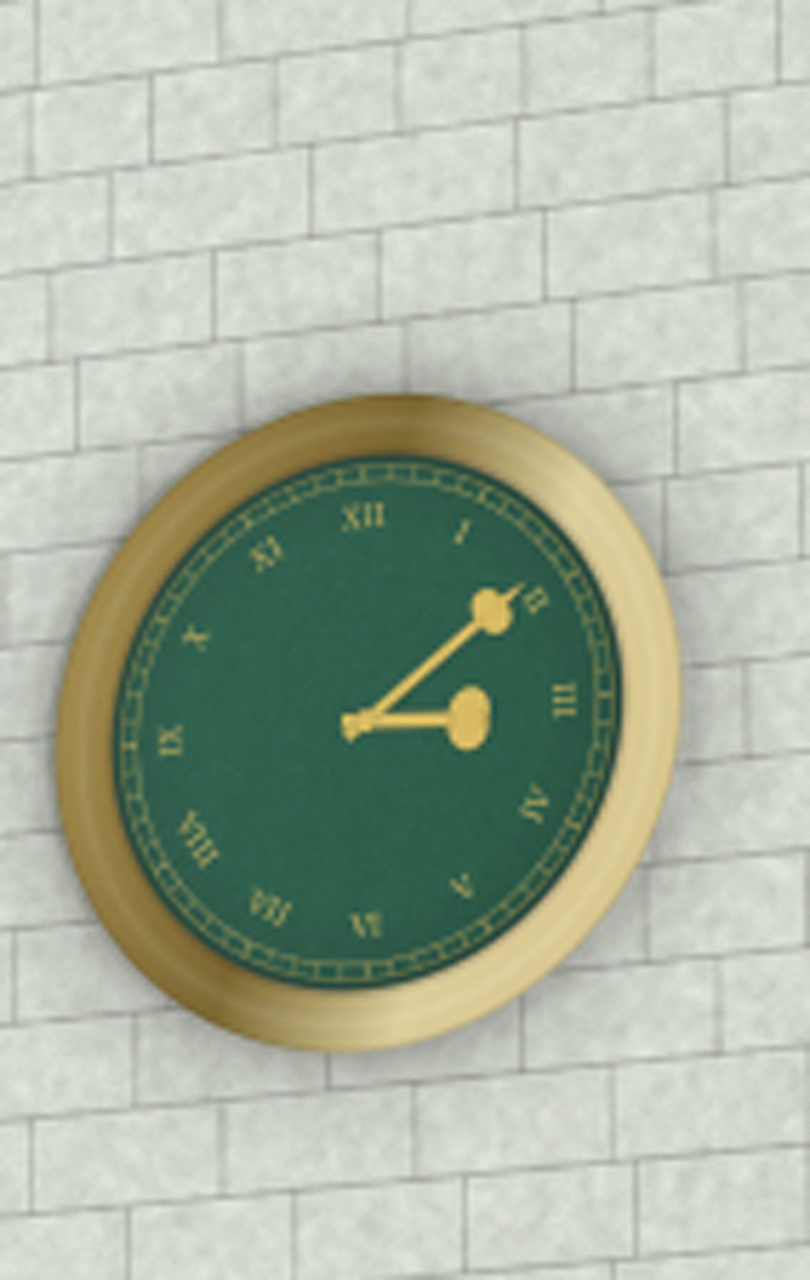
3:09
